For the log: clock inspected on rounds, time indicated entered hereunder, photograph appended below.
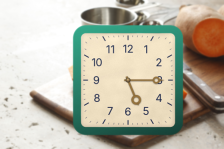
5:15
